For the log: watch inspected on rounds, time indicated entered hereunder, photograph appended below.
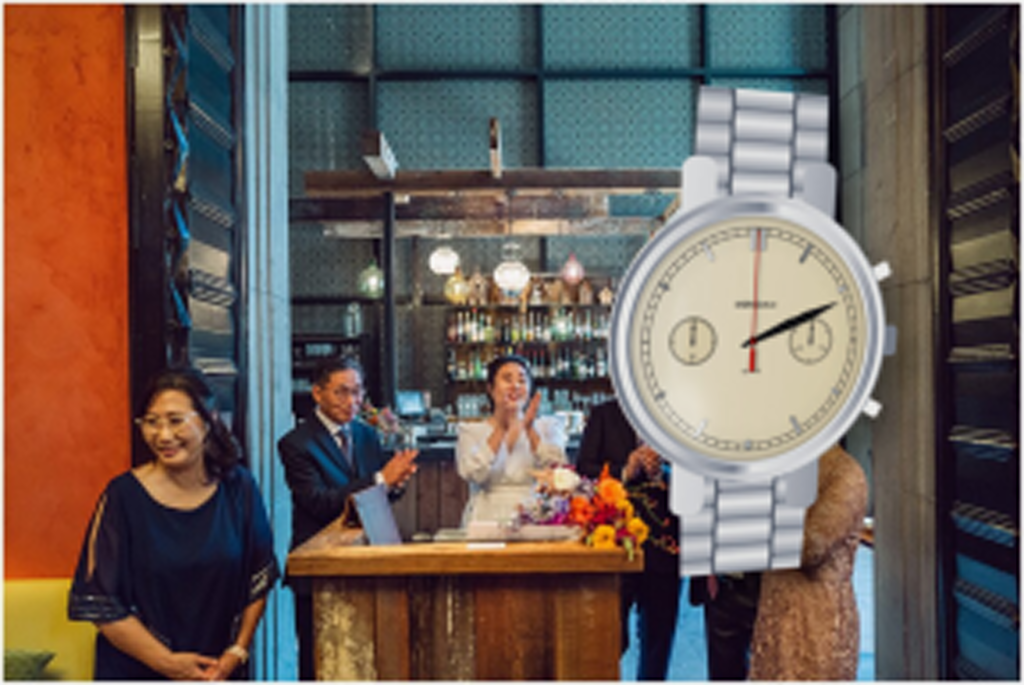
2:11
